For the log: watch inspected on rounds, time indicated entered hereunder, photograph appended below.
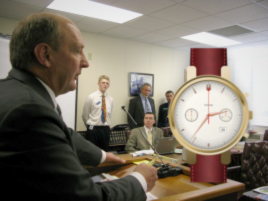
2:36
